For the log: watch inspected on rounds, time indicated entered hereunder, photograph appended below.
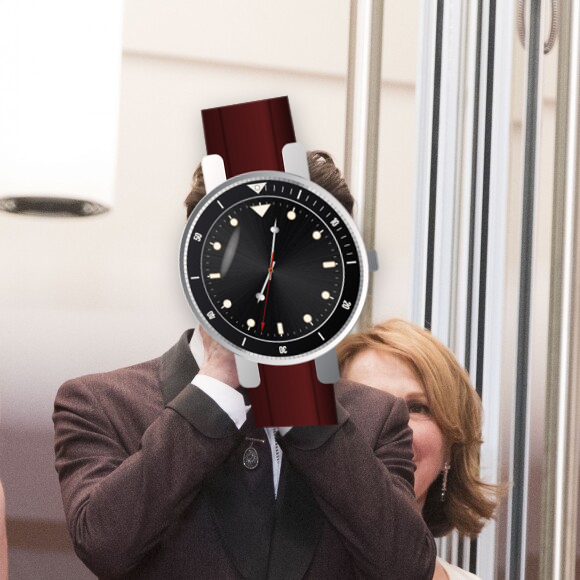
7:02:33
